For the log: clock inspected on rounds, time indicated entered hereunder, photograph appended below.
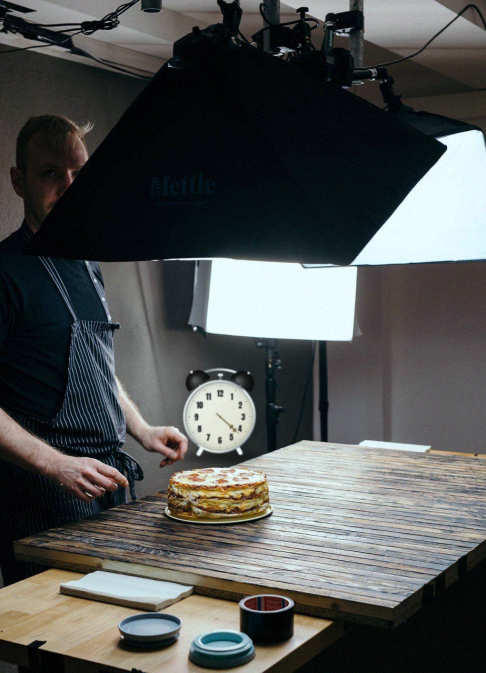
4:22
